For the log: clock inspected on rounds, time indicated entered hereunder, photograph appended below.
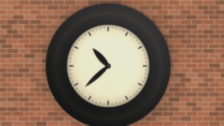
10:38
